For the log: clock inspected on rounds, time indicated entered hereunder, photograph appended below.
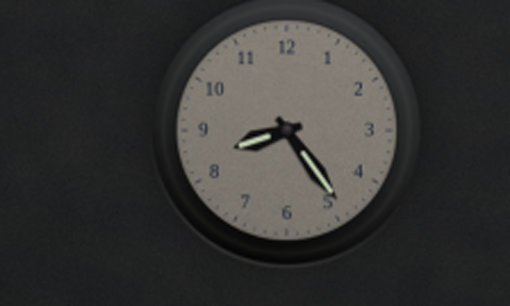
8:24
